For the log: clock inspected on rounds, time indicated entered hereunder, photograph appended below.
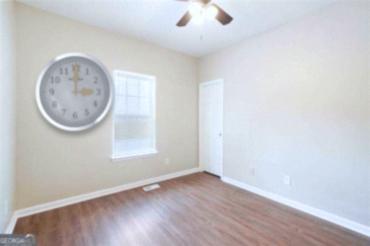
3:00
